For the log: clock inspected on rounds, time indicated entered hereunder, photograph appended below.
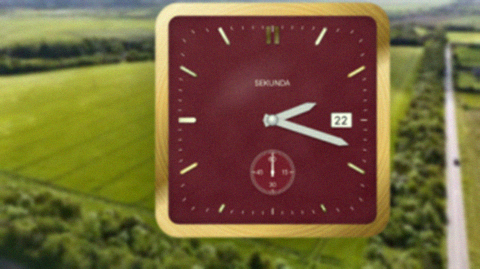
2:18
